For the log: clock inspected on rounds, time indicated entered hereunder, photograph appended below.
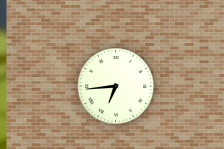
6:44
